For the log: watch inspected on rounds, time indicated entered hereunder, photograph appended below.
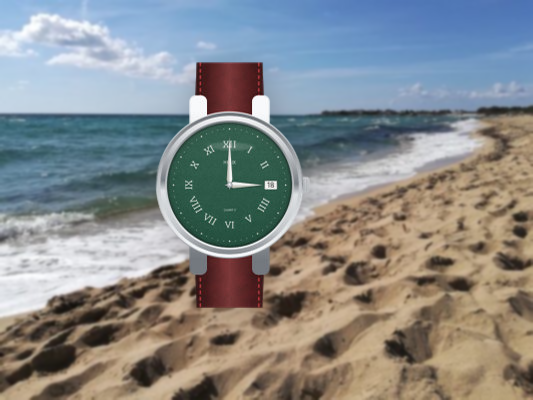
3:00
